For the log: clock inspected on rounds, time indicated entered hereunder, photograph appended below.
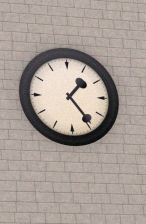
1:24
